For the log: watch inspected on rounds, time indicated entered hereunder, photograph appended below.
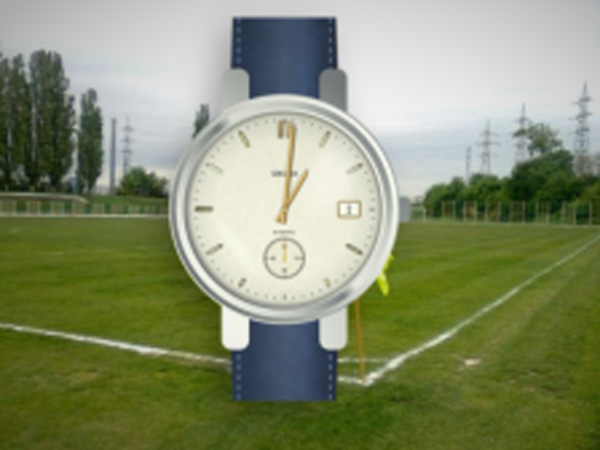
1:01
